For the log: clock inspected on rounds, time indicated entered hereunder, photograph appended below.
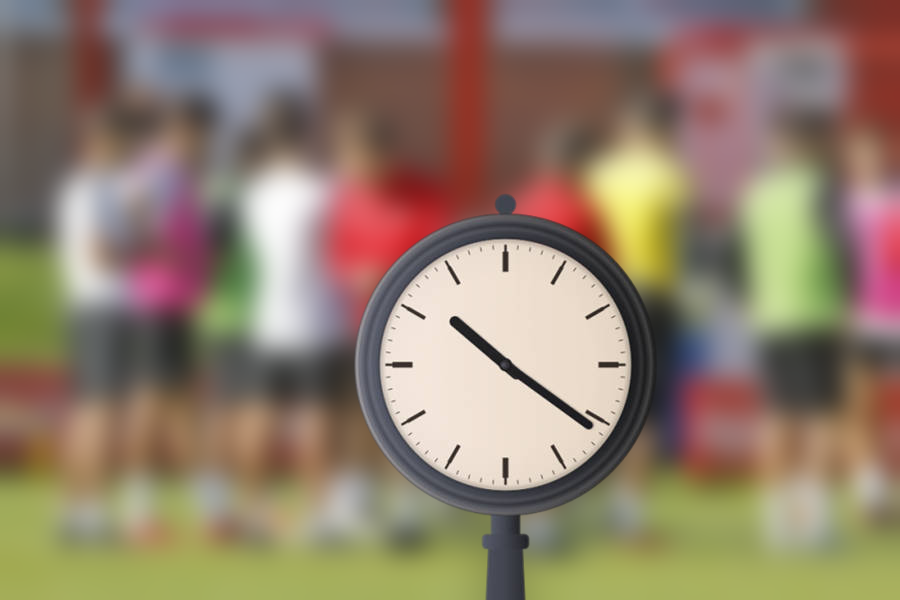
10:21
